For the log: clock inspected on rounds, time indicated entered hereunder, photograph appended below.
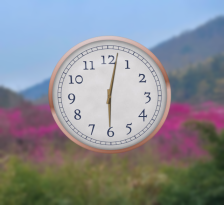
6:02
